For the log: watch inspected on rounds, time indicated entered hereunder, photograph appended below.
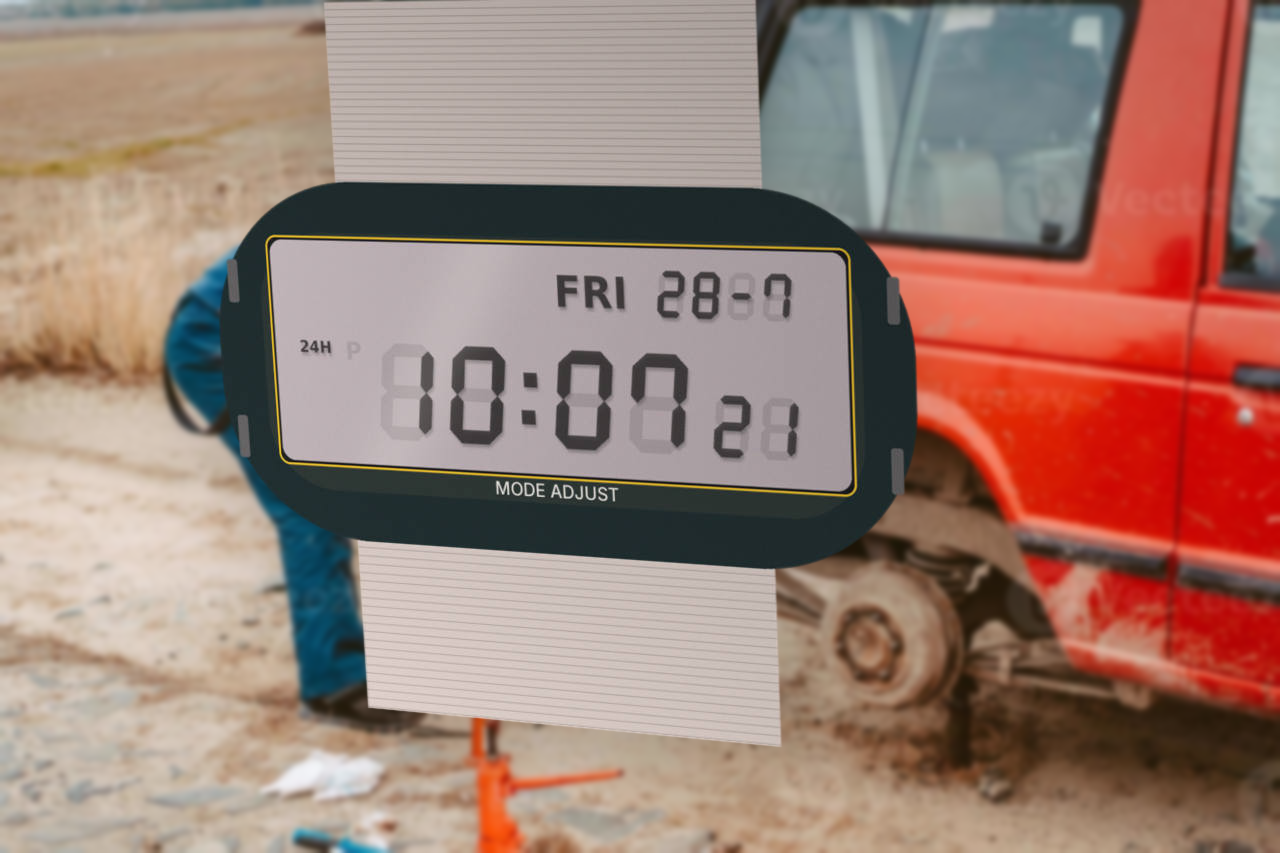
10:07:21
